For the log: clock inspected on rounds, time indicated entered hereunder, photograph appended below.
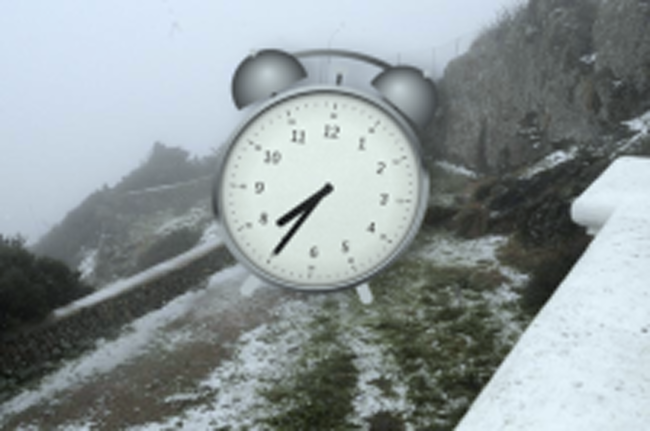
7:35
